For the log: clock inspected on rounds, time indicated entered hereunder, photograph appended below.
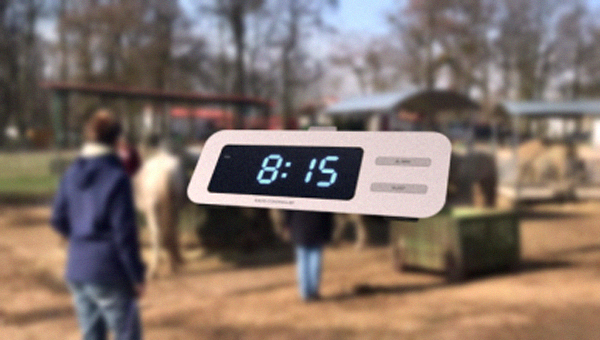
8:15
